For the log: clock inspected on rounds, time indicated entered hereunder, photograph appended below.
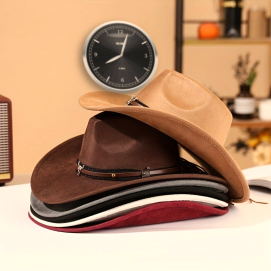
8:03
